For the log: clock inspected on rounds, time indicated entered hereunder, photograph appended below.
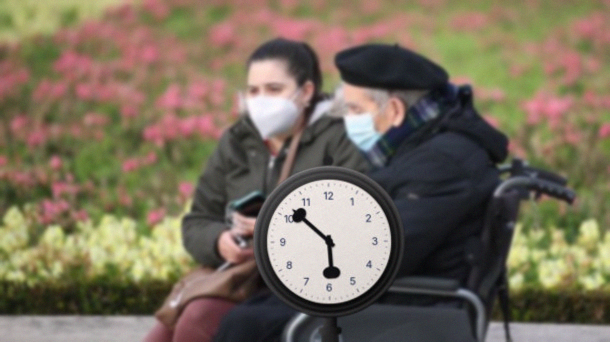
5:52
